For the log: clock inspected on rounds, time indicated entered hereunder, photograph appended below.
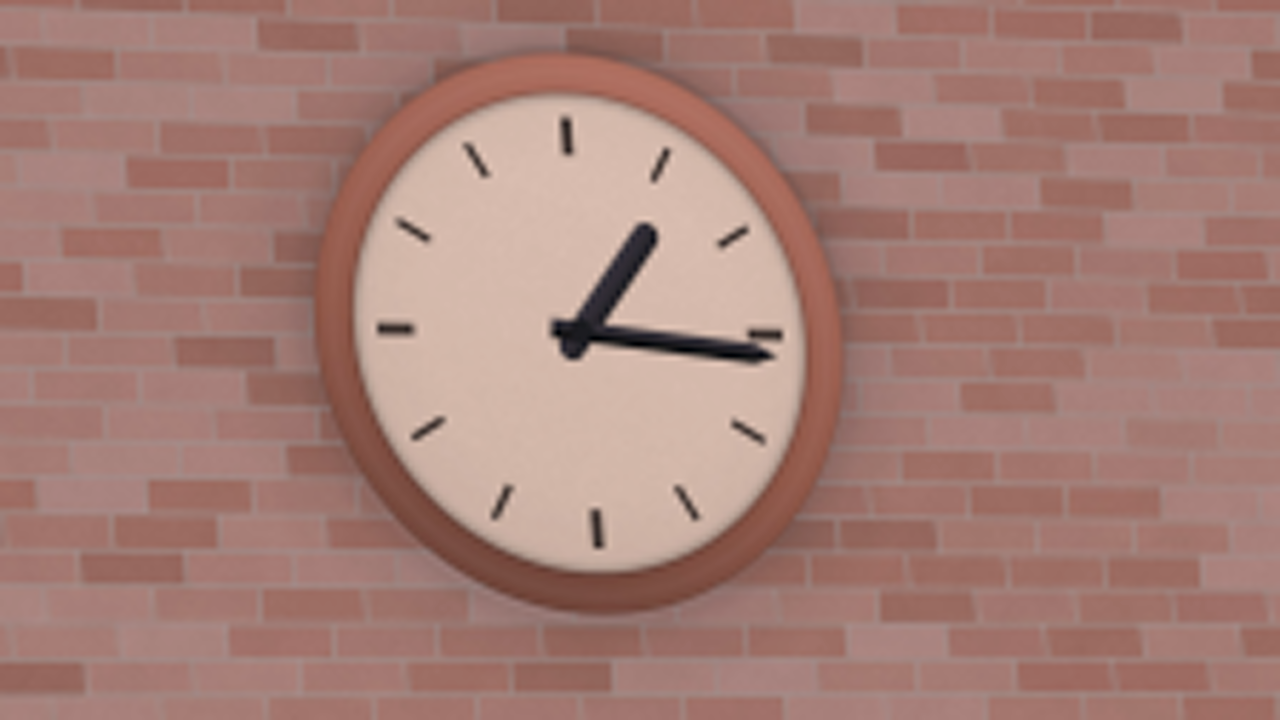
1:16
